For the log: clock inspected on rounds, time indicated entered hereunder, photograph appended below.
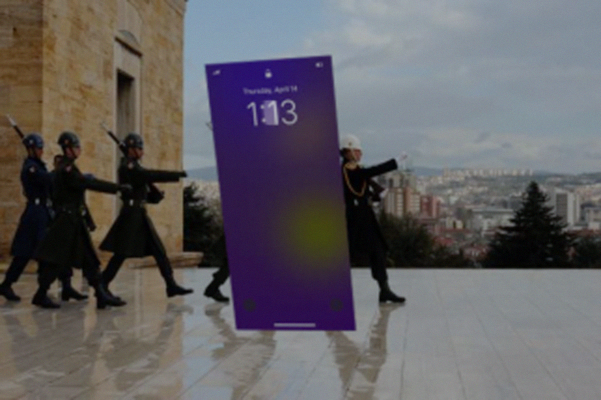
1:13
